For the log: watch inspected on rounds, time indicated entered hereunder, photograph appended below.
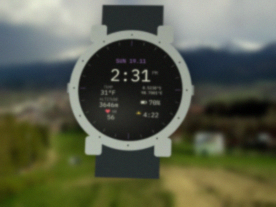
2:31
